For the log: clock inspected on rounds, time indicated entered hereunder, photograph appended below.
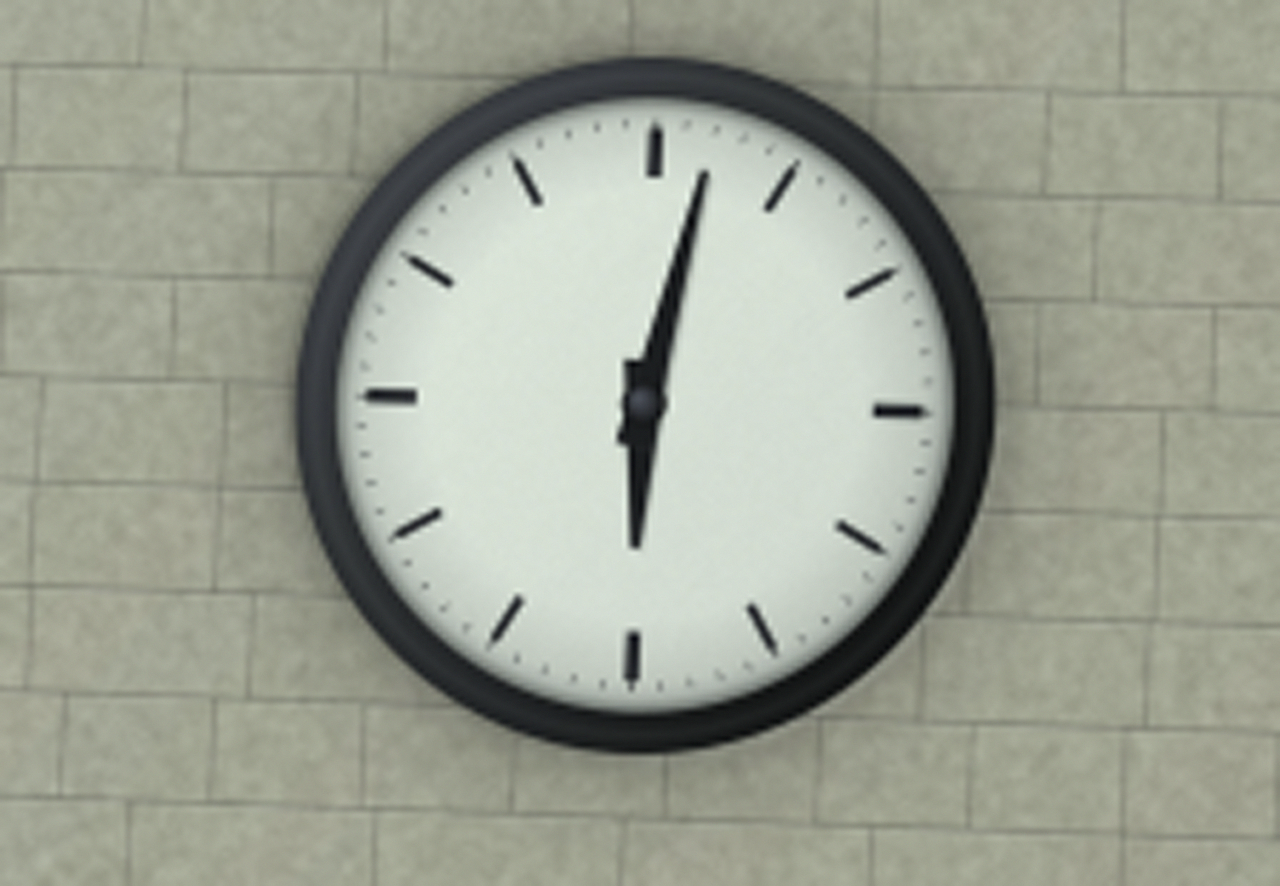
6:02
